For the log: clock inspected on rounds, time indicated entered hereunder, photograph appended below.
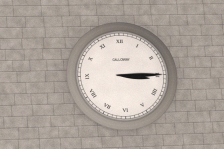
3:15
